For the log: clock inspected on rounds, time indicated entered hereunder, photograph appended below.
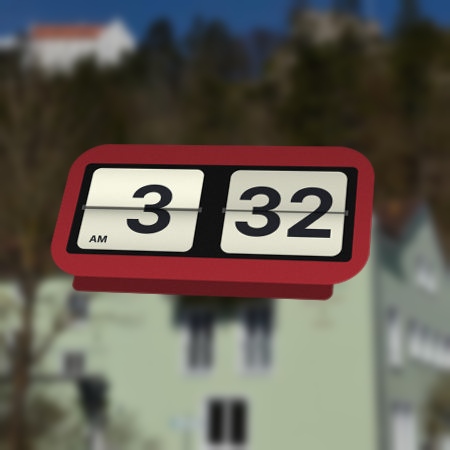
3:32
